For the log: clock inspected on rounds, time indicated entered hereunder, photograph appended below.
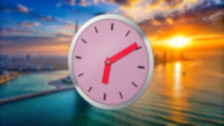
6:09
